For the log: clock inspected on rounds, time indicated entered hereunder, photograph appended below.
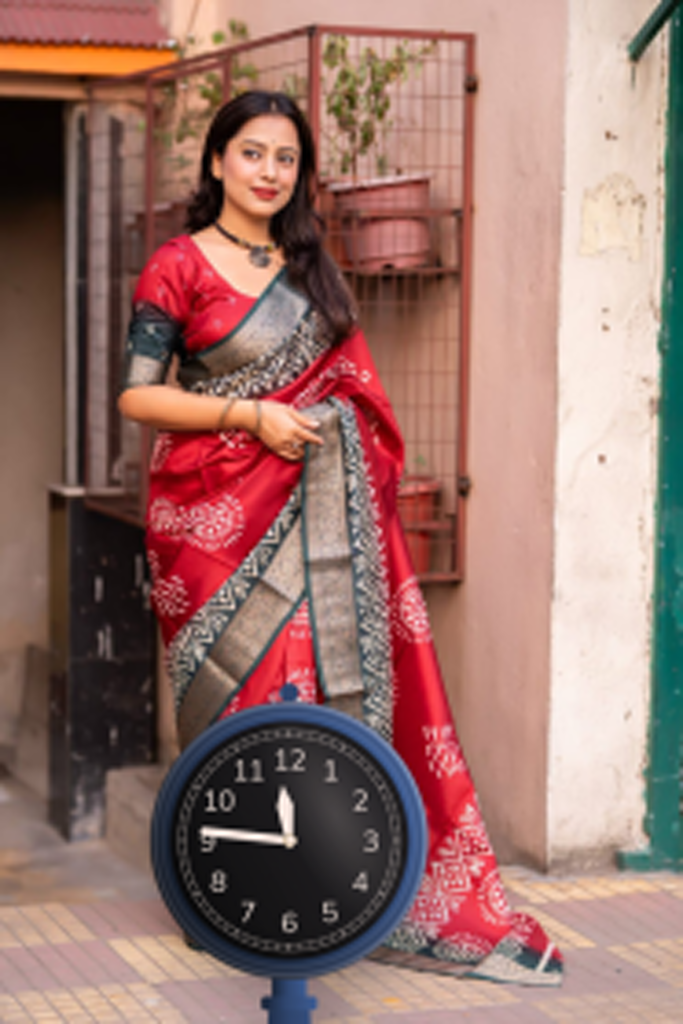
11:46
